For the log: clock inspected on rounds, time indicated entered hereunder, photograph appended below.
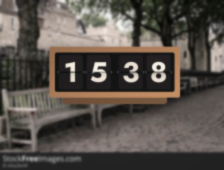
15:38
